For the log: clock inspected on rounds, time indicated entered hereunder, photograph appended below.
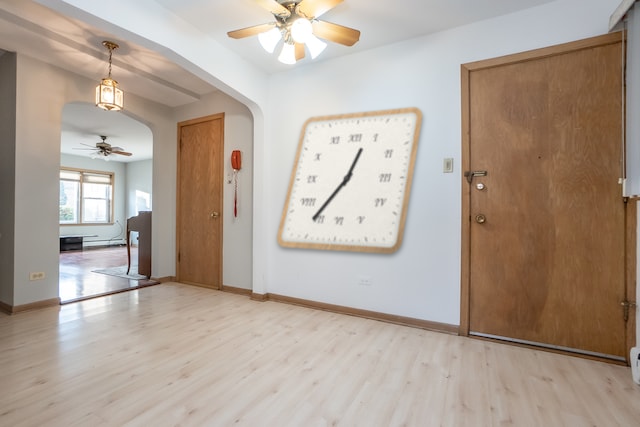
12:36
